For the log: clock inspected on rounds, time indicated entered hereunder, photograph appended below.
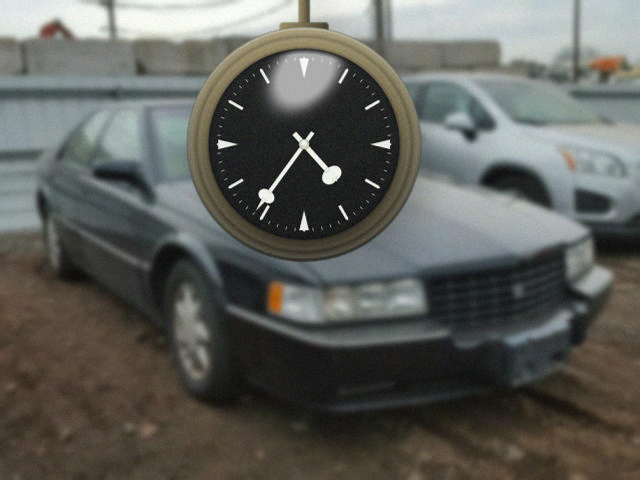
4:36
